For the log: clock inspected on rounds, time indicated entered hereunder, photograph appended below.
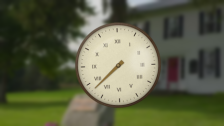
7:38
